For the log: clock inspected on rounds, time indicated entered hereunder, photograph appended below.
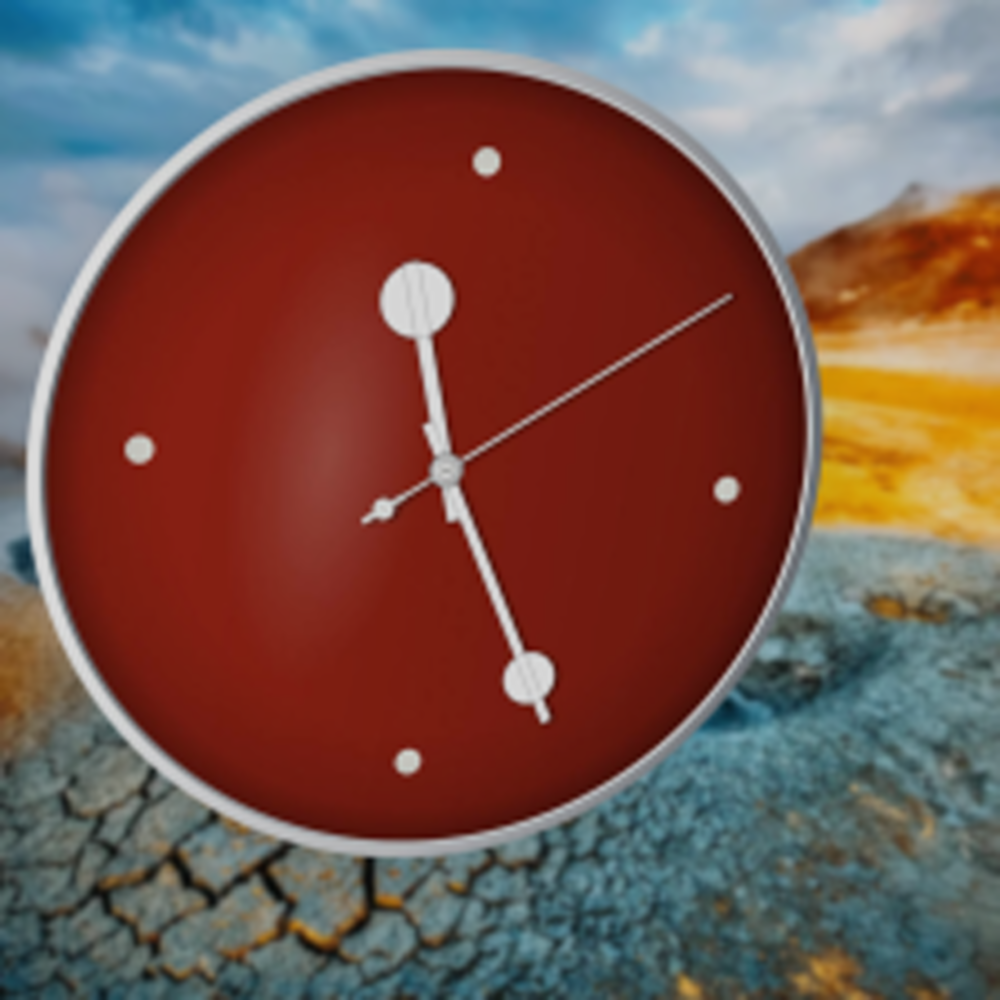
11:25:09
